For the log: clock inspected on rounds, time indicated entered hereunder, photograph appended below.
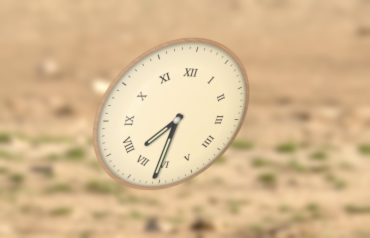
7:31
